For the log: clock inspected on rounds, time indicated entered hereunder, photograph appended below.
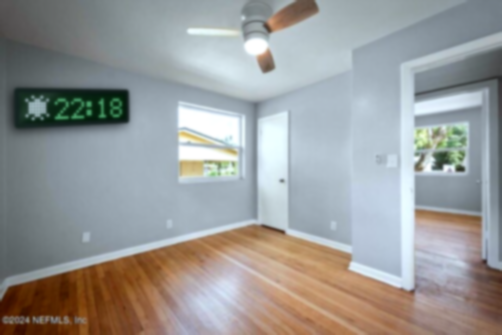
22:18
